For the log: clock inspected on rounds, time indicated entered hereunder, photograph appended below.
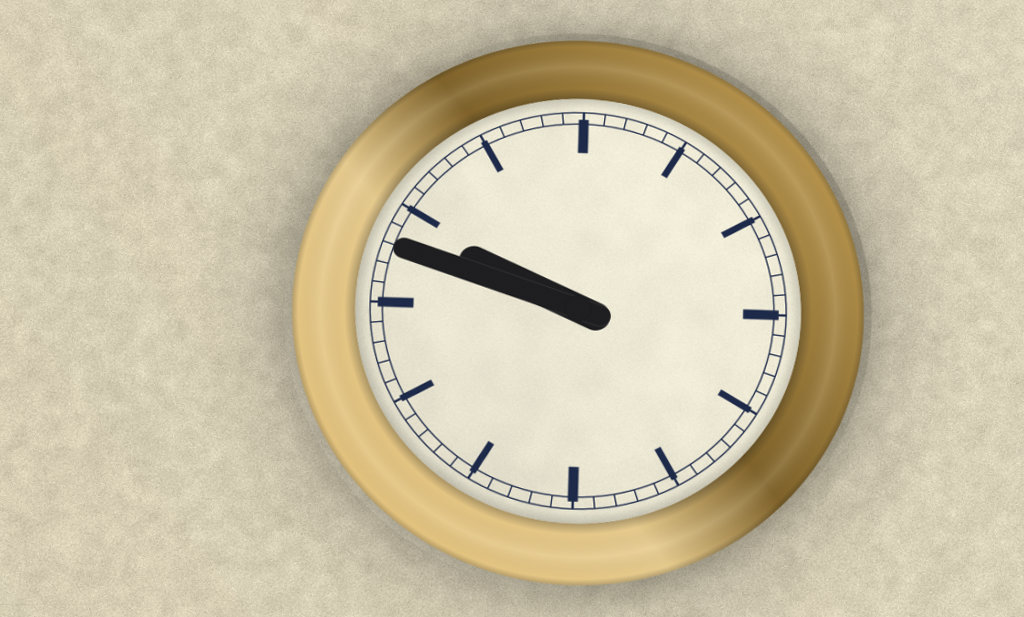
9:48
